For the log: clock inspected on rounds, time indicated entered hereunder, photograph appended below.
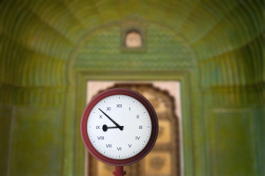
8:52
